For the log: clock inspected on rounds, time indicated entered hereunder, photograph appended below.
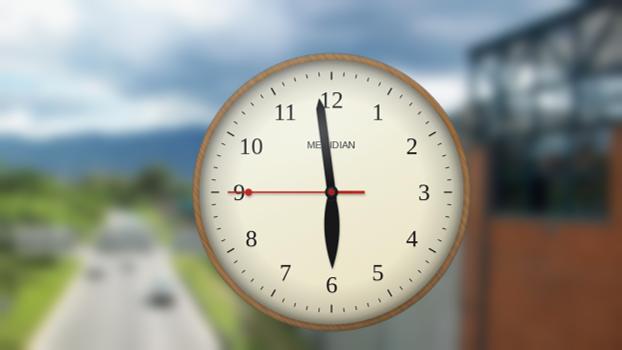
5:58:45
